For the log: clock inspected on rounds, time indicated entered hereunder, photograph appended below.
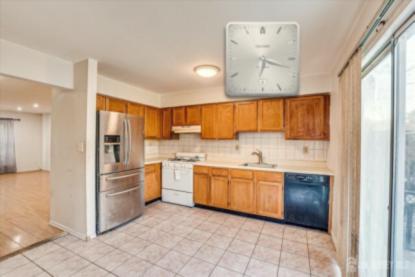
6:18
